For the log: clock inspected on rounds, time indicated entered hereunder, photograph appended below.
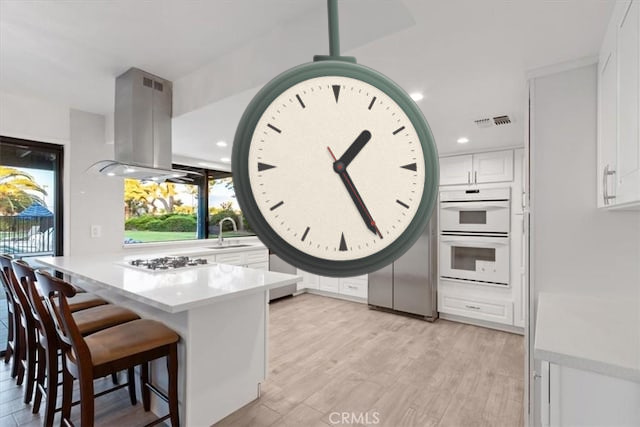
1:25:25
